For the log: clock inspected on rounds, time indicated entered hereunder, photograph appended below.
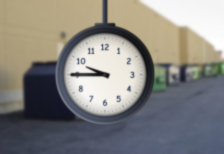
9:45
